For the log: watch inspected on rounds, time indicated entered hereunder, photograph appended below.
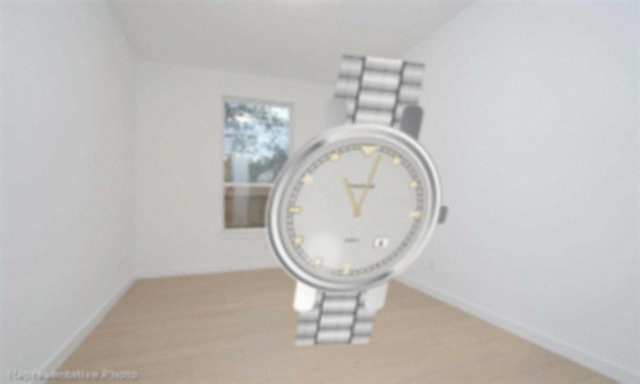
11:02
